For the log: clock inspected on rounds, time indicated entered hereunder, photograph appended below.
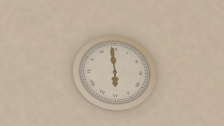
5:59
